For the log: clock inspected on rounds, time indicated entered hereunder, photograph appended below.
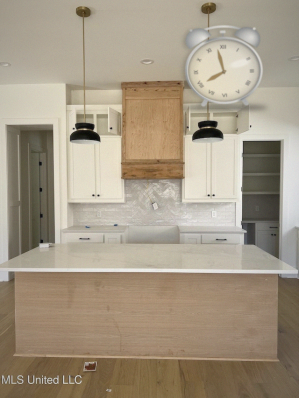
7:58
